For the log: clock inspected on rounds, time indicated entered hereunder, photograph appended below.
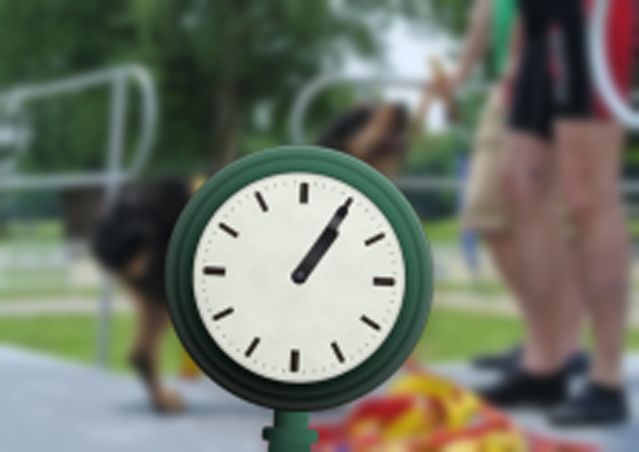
1:05
